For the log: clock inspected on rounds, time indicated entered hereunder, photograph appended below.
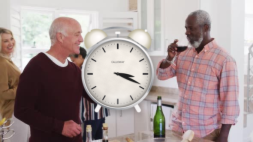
3:19
